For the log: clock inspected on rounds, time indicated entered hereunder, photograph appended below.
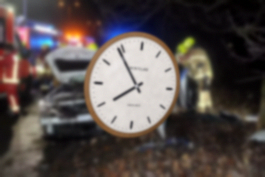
7:54
